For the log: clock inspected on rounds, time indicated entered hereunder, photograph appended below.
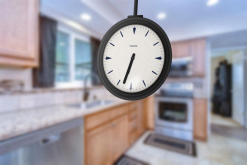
6:33
